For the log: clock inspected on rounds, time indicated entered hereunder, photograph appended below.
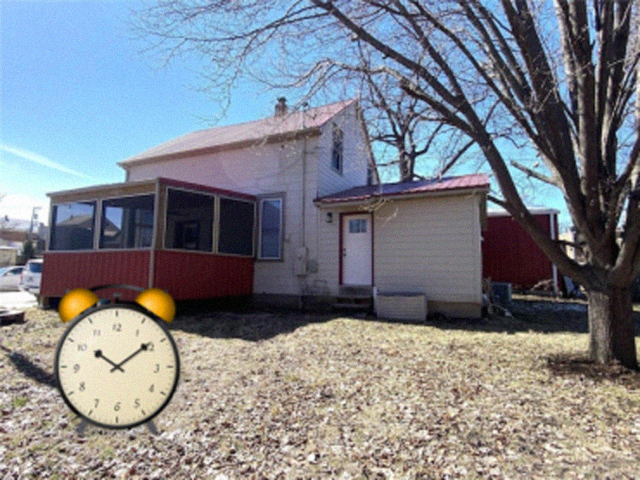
10:09
